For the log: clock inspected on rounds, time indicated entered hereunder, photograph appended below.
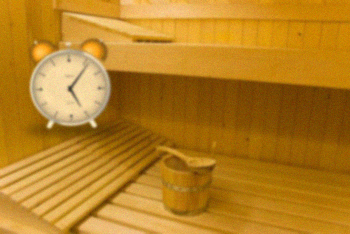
5:06
